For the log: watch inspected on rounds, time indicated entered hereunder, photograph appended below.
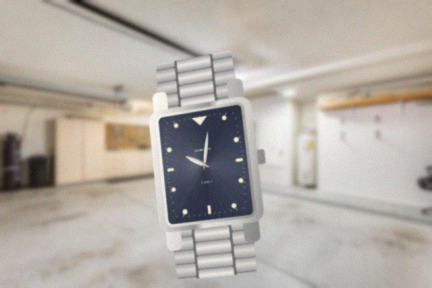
10:02
